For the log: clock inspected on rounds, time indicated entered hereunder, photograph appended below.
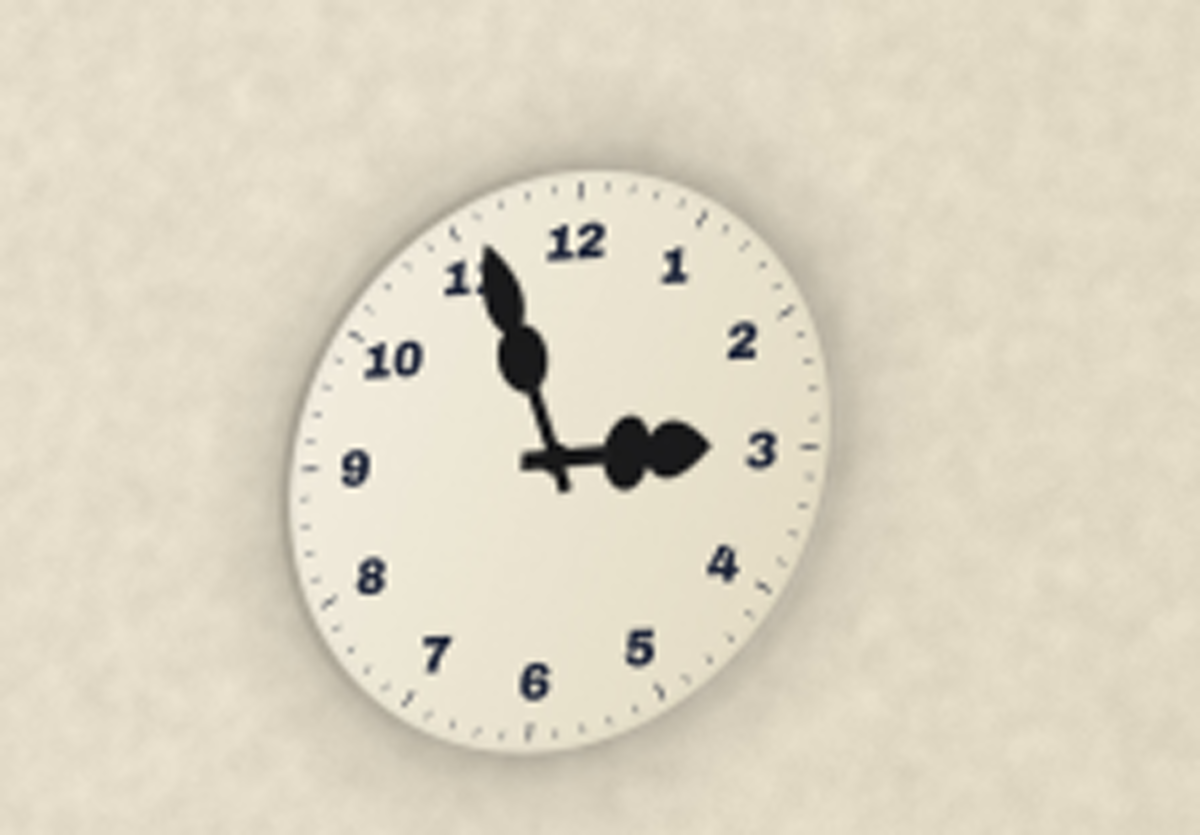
2:56
